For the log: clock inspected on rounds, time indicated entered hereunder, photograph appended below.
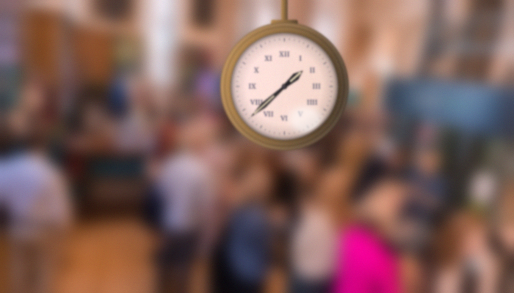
1:38
